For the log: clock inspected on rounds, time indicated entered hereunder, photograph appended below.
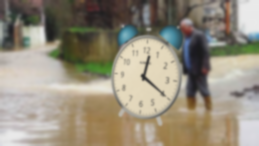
12:20
